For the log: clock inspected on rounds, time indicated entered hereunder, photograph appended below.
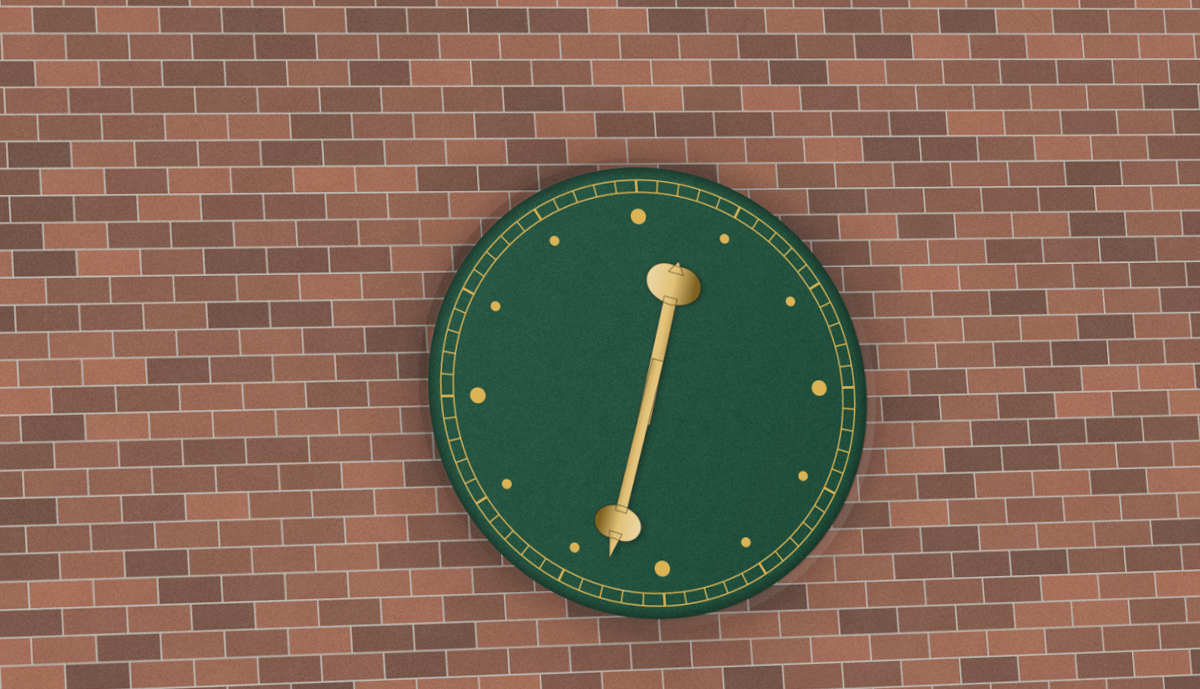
12:33
